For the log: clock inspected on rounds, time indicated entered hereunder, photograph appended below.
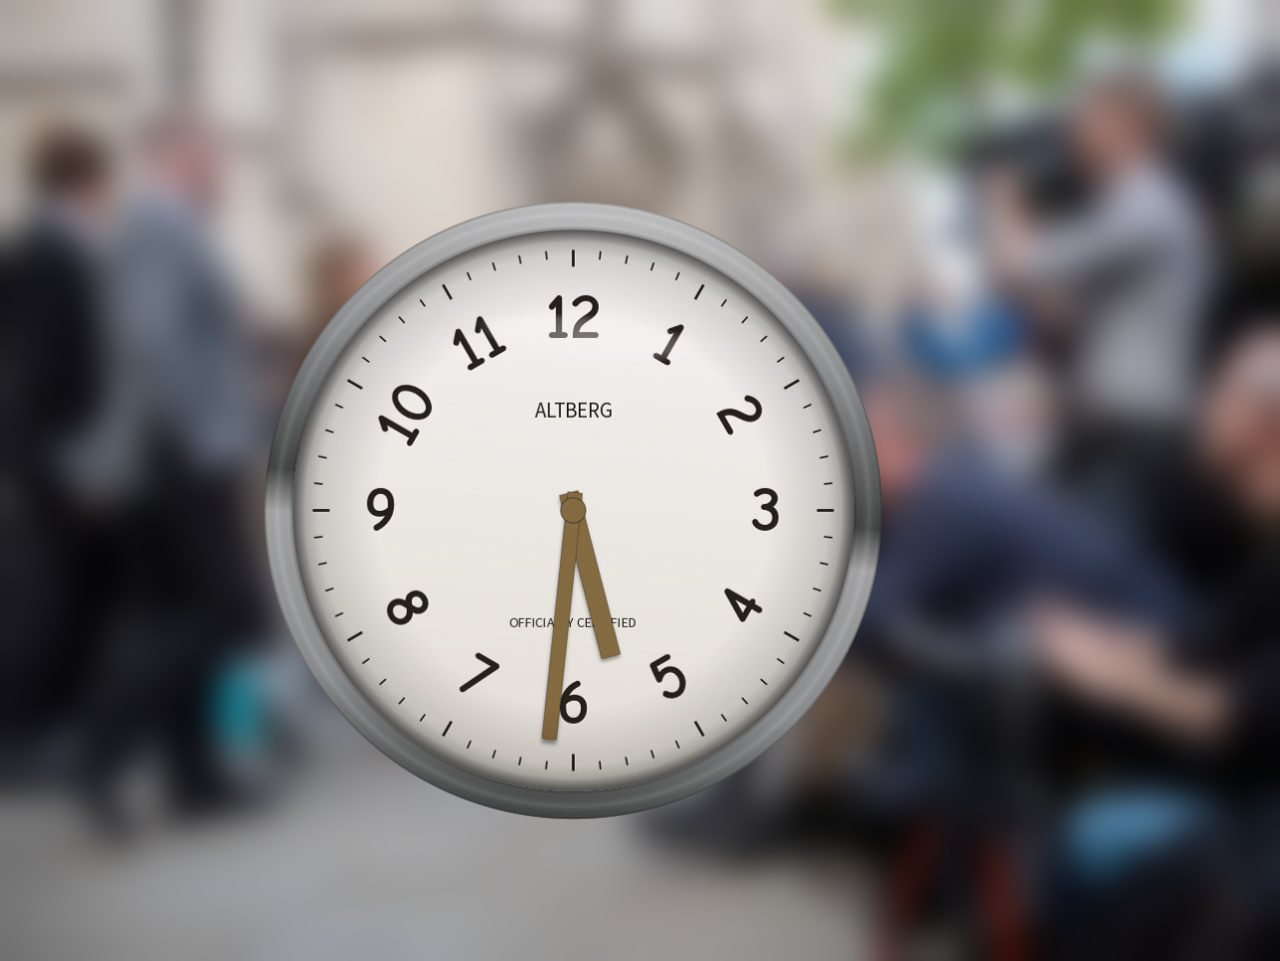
5:31
